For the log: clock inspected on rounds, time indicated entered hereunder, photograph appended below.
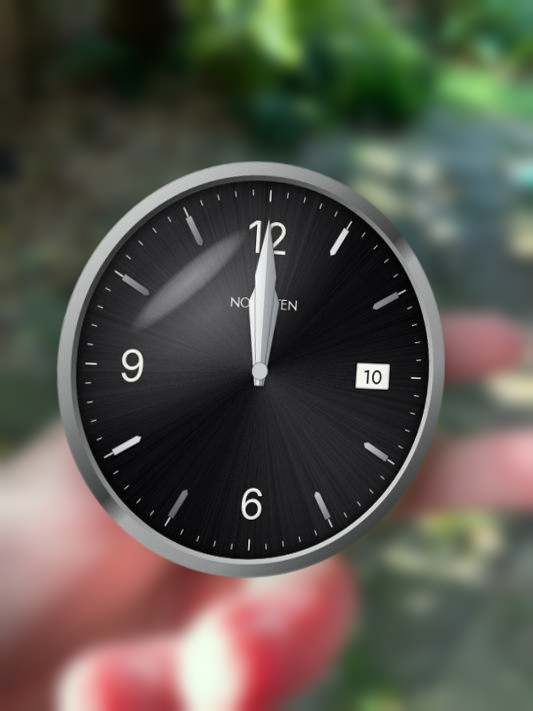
12:00
